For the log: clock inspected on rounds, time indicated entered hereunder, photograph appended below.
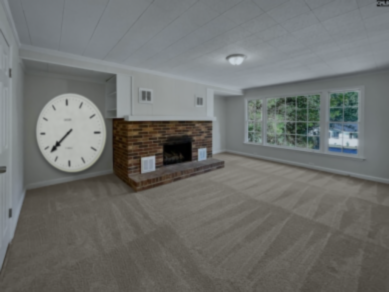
7:38
